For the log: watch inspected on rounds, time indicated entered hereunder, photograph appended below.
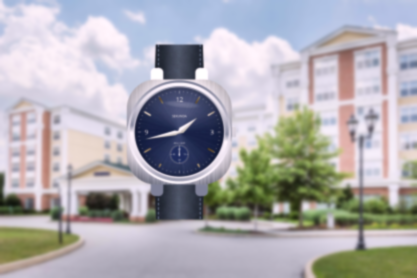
1:43
